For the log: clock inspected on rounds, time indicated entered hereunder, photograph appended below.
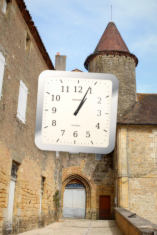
1:04
